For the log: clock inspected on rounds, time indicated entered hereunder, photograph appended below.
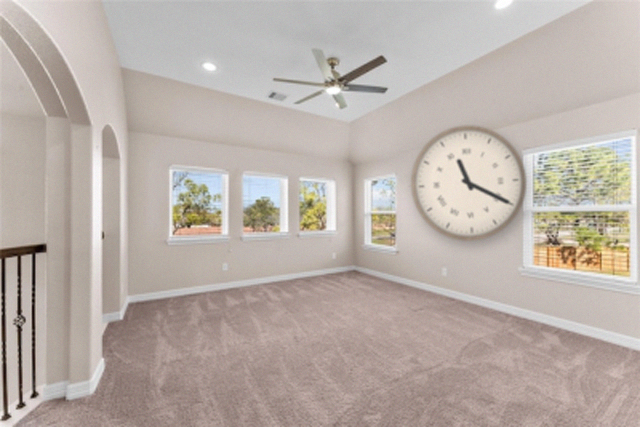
11:20
